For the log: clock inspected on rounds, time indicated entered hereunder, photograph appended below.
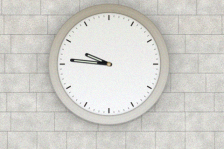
9:46
